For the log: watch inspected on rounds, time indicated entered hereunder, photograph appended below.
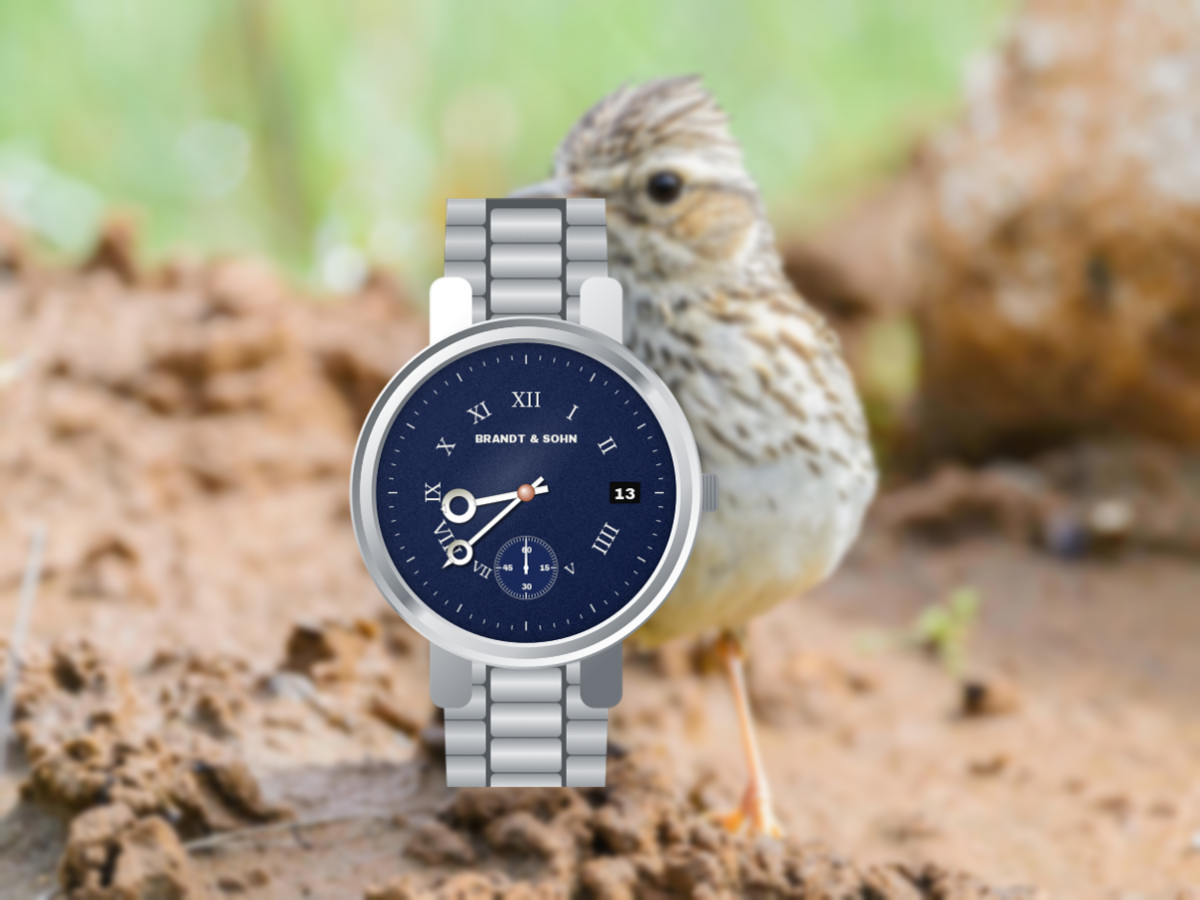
8:38
